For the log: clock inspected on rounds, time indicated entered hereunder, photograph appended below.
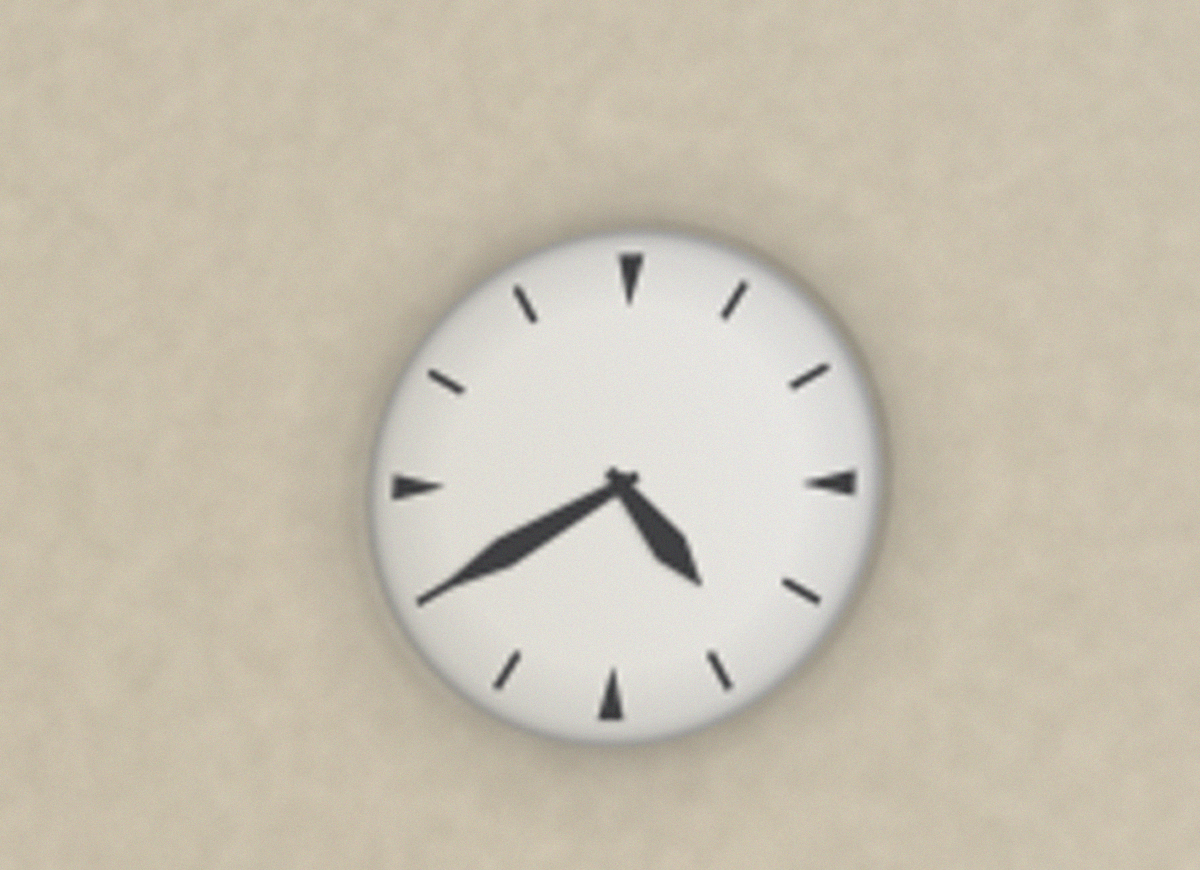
4:40
